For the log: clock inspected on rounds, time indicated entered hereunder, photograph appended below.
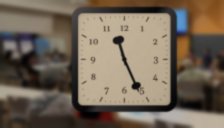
11:26
